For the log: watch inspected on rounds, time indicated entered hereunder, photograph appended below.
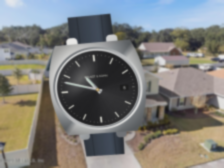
10:48
